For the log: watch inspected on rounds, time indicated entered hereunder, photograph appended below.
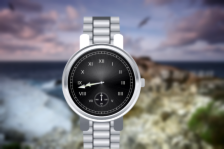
8:43
